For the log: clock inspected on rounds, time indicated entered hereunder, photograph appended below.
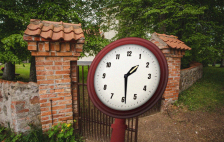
1:29
